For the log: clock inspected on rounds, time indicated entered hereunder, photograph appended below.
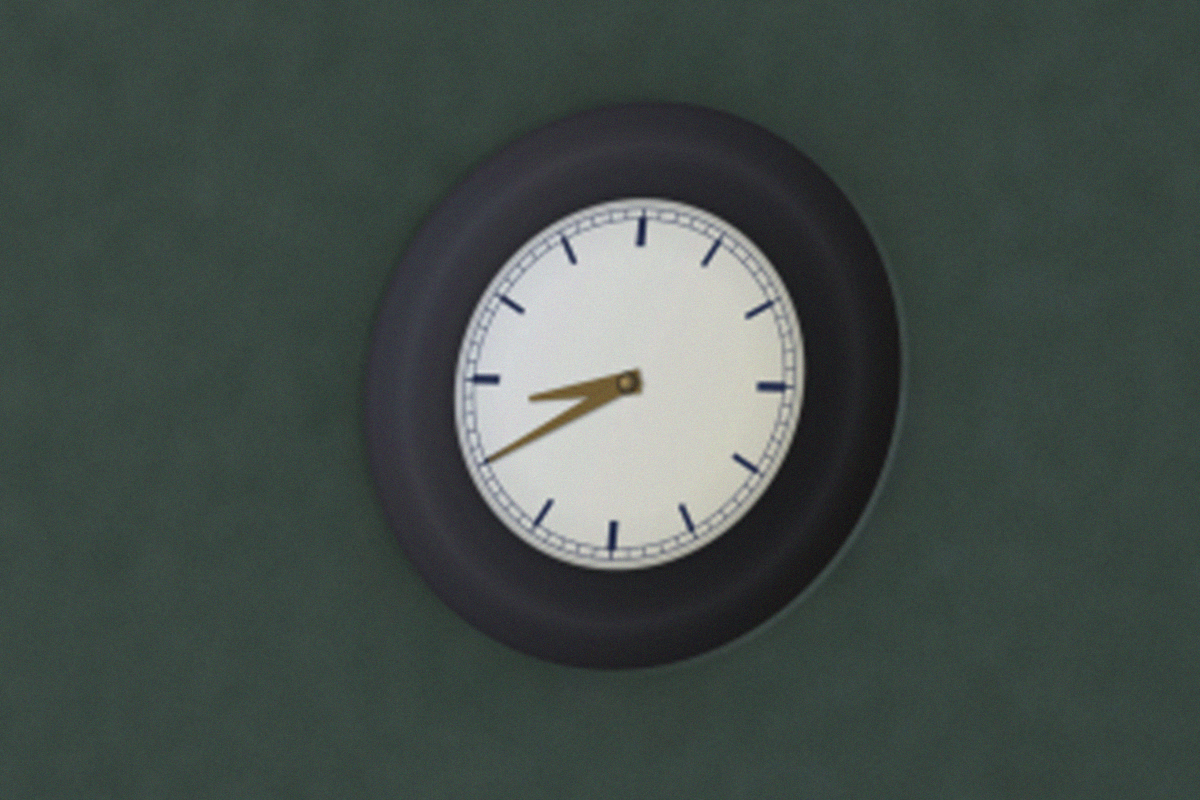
8:40
